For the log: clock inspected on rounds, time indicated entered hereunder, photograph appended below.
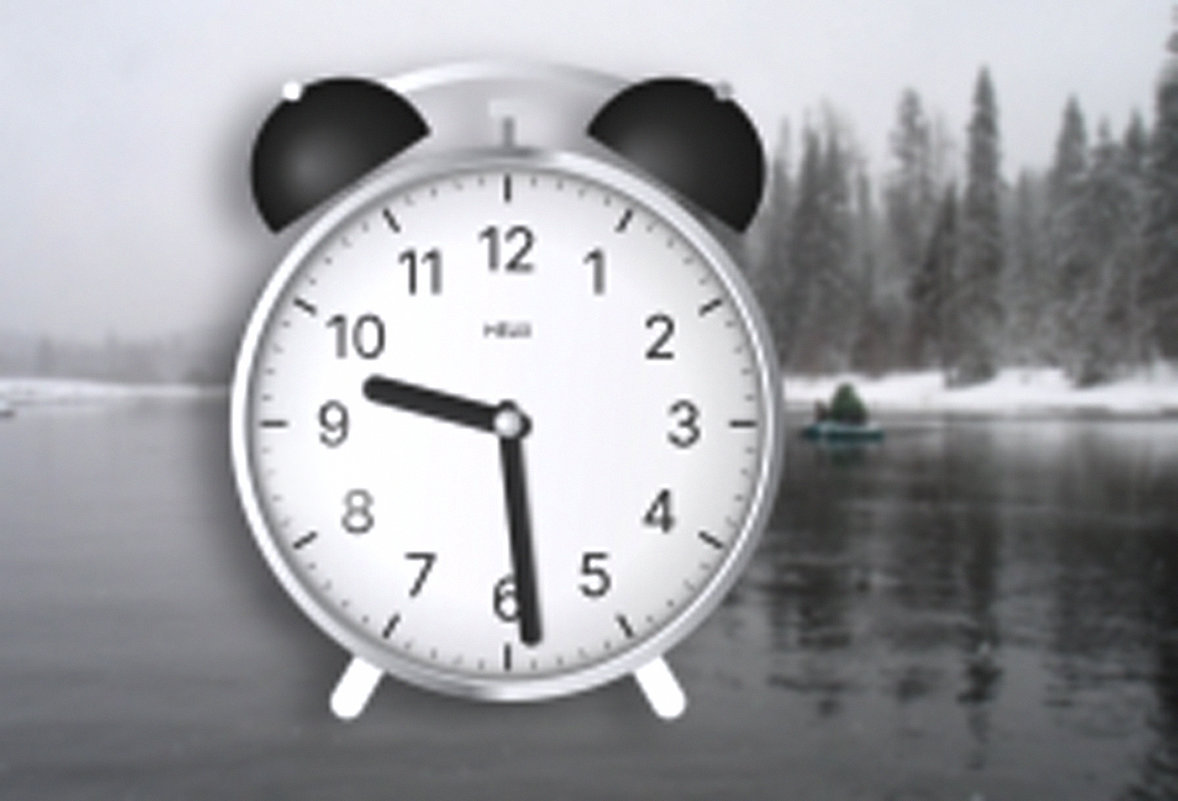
9:29
